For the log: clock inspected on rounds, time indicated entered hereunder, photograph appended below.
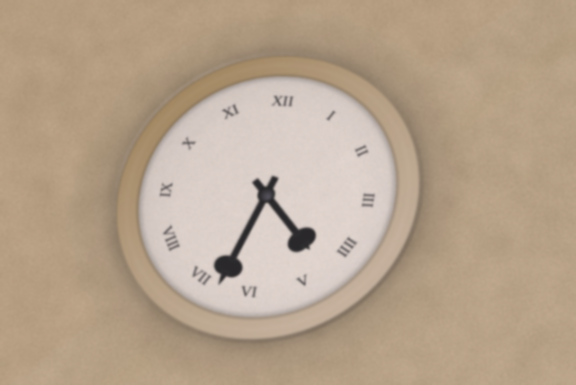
4:33
